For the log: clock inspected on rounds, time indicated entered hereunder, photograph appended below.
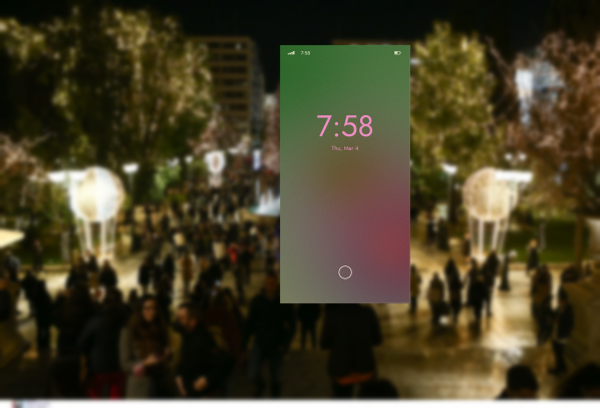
7:58
